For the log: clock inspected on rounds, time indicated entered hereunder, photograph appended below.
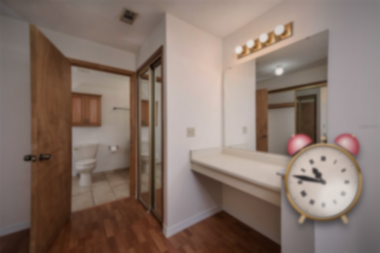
10:47
